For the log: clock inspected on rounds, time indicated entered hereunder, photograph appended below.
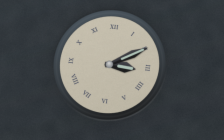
3:10
